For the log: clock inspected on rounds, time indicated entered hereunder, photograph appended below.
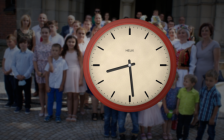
8:29
